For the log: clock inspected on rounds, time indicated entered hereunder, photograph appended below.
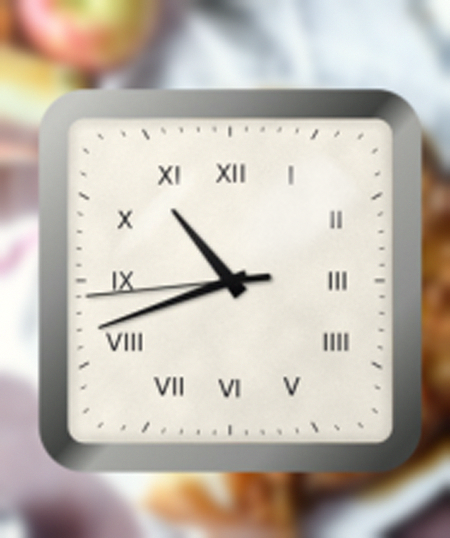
10:41:44
